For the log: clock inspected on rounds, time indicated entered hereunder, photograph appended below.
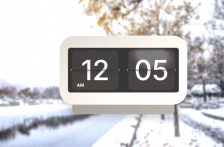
12:05
